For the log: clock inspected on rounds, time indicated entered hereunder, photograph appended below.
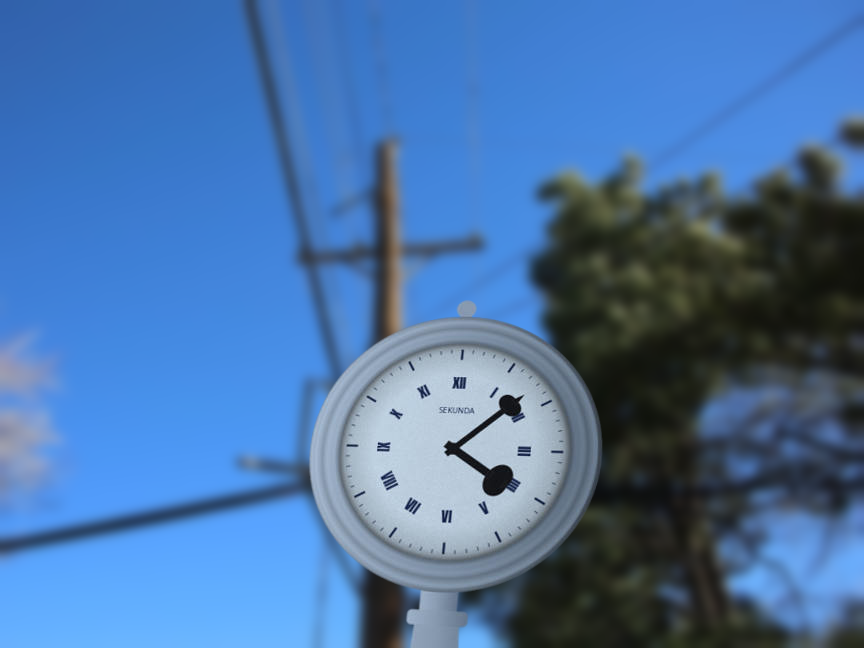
4:08
